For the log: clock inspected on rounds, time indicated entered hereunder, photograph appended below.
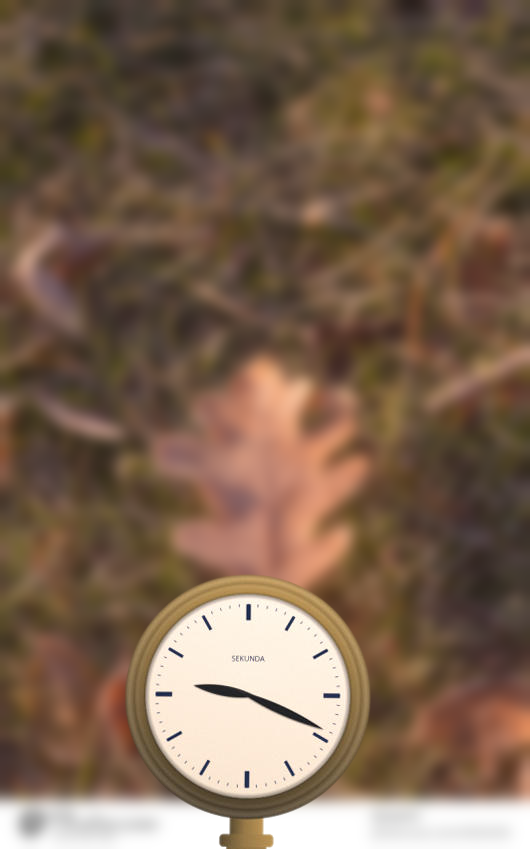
9:19
